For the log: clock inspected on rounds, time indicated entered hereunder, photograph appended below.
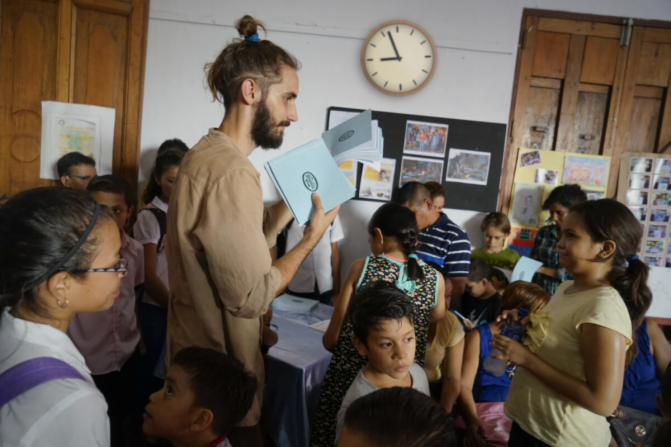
8:57
